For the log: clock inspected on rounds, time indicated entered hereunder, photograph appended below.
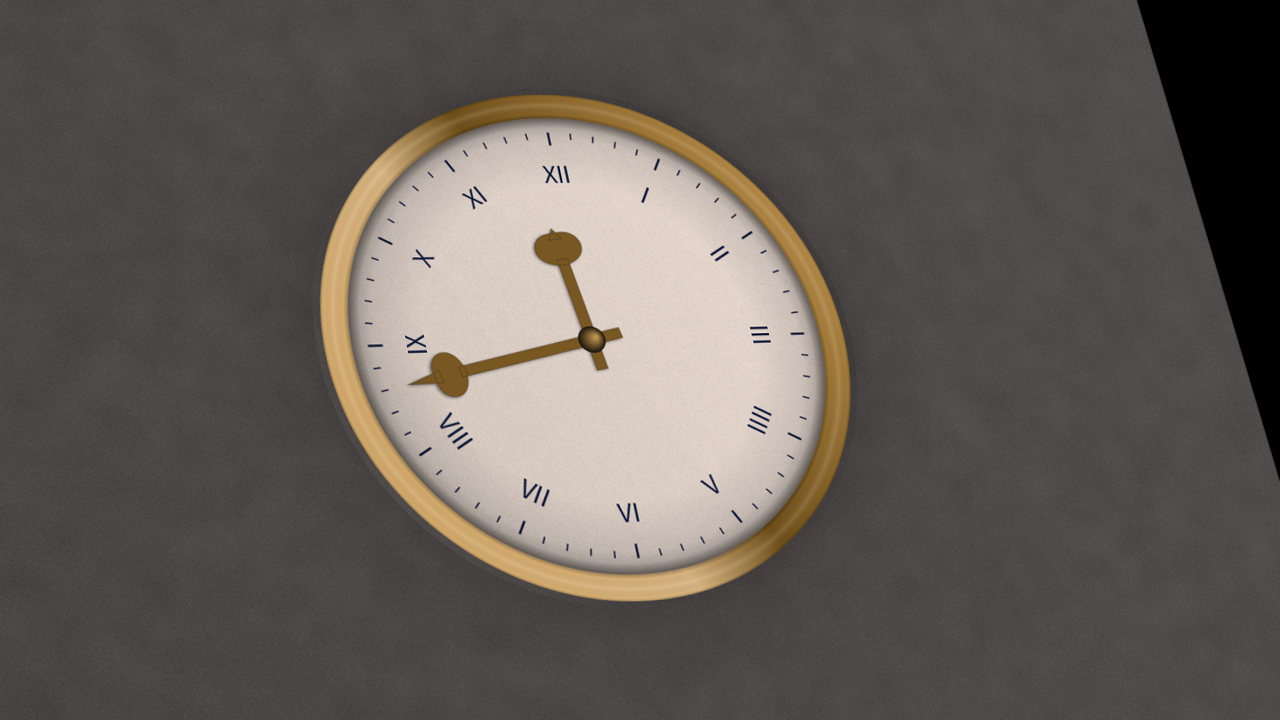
11:43
